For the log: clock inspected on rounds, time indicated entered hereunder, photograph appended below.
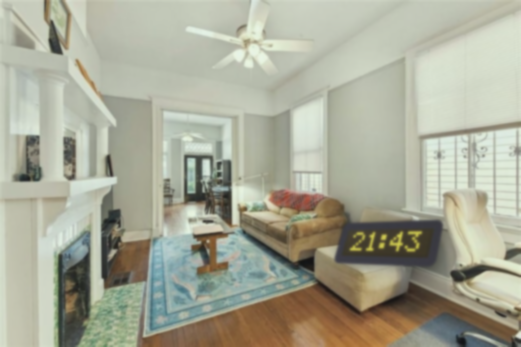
21:43
